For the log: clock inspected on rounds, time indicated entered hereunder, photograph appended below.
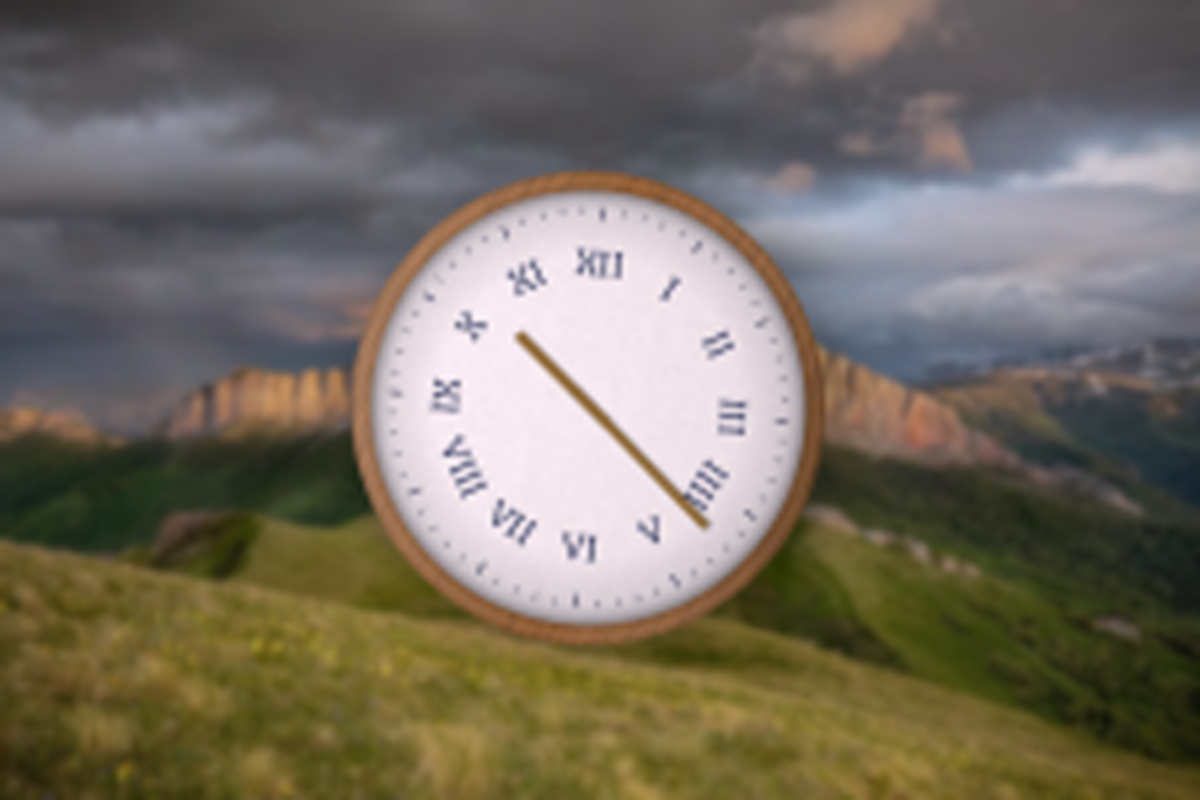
10:22
